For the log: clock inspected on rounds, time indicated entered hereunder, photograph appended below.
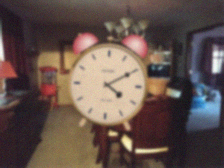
4:10
